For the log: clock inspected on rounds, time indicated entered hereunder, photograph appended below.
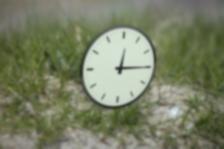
12:15
